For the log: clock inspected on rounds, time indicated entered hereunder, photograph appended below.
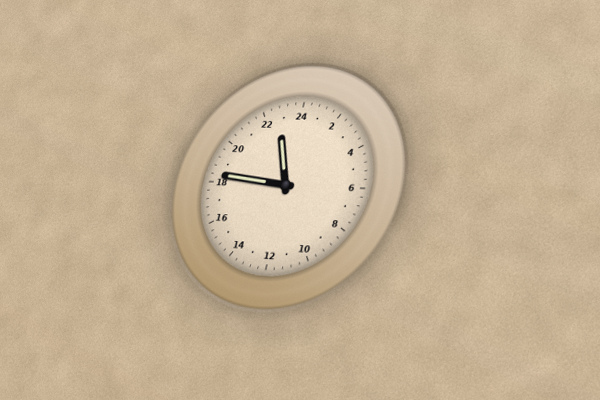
22:46
